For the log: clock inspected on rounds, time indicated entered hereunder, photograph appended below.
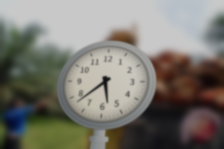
5:38
